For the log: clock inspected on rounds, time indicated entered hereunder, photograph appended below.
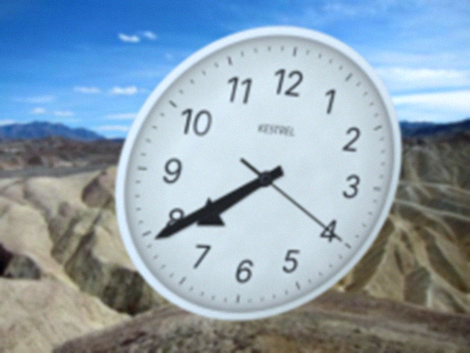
7:39:20
